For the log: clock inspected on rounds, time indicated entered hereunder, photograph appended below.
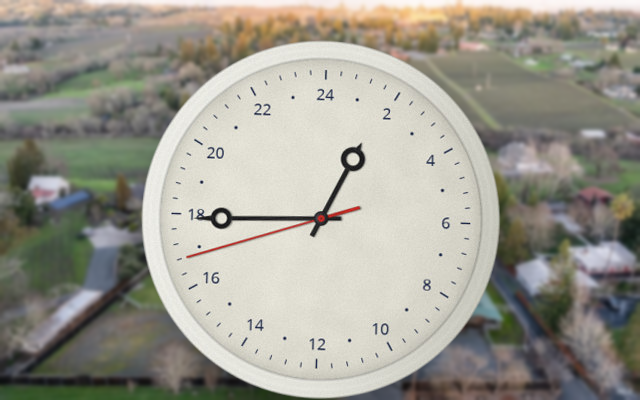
1:44:42
